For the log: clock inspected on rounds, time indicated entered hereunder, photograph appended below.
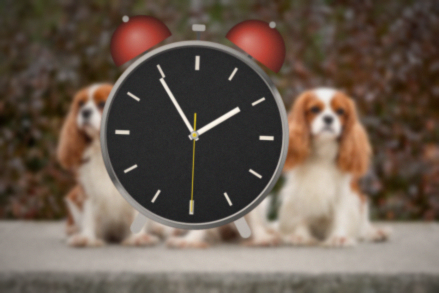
1:54:30
